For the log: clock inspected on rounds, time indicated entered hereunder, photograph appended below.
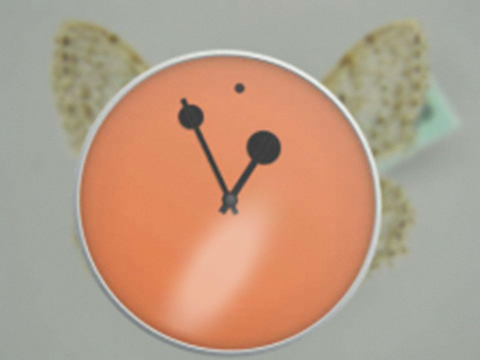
12:55
